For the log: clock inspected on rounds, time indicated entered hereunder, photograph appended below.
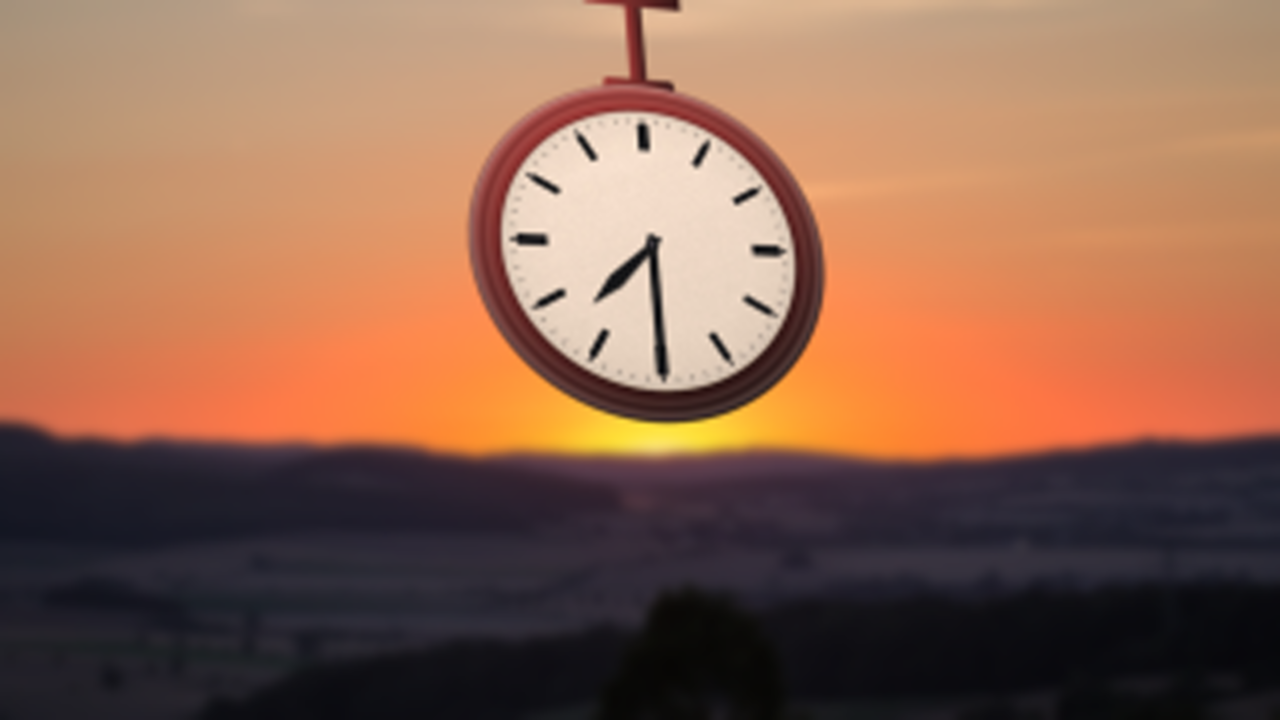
7:30
